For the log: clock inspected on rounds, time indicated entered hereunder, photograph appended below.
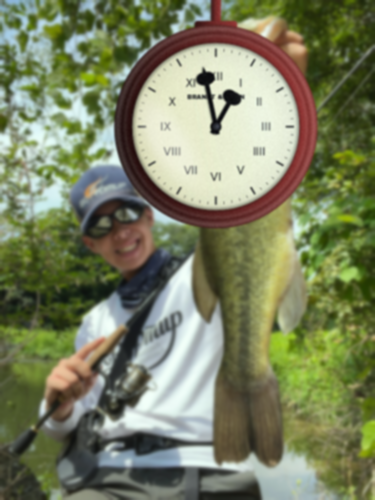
12:58
